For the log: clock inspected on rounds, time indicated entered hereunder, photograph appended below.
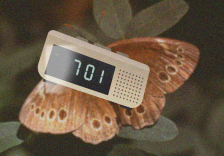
7:01
